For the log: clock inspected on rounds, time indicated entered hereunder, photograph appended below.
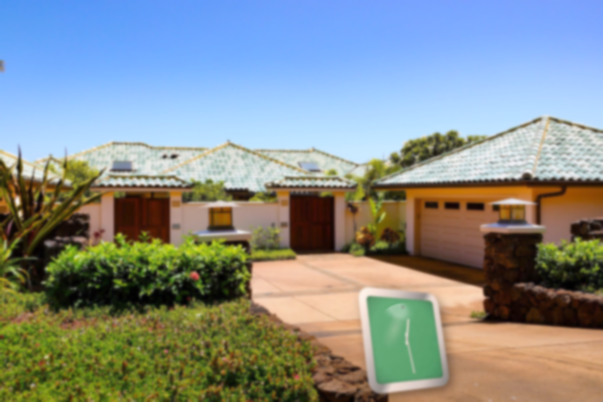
12:29
